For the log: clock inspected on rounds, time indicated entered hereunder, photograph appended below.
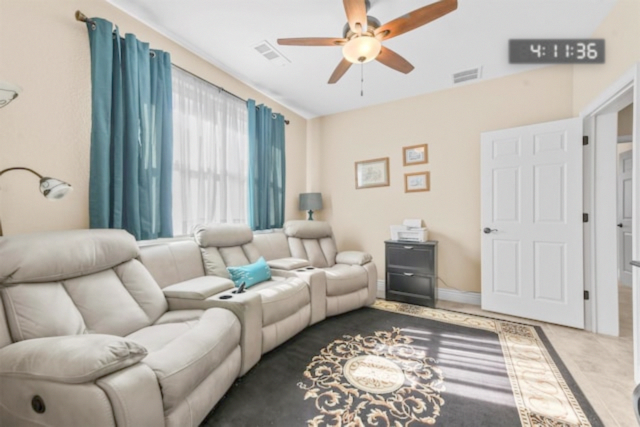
4:11:36
